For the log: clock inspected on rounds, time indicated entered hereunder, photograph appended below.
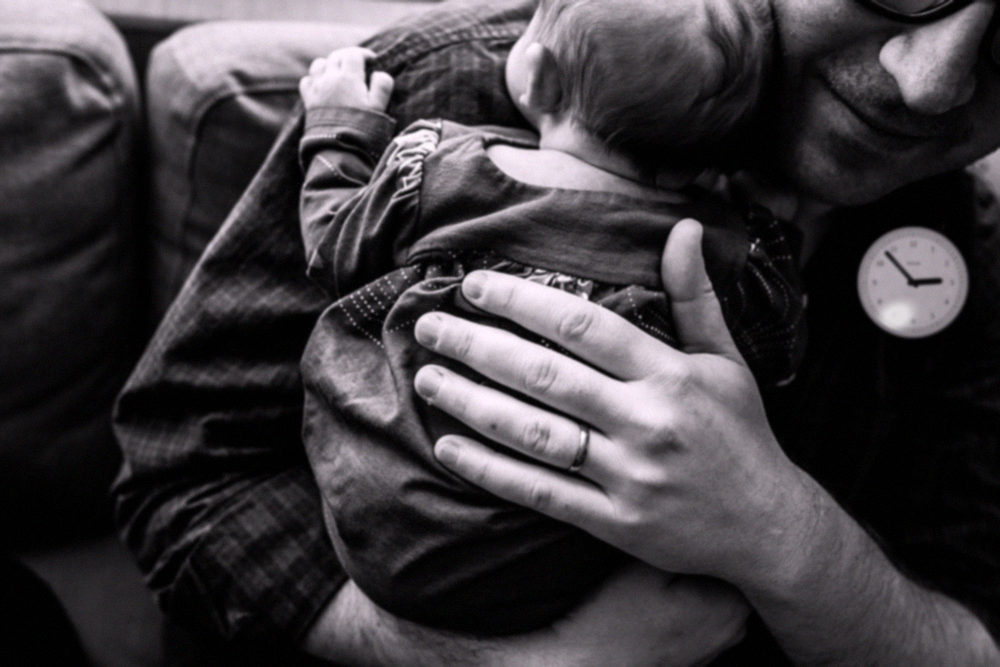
2:53
